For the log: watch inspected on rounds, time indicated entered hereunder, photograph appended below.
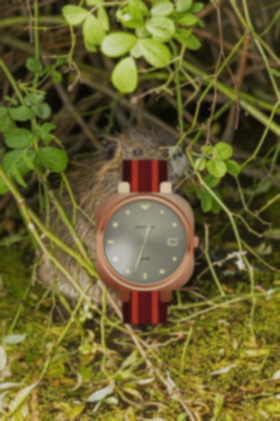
12:33
